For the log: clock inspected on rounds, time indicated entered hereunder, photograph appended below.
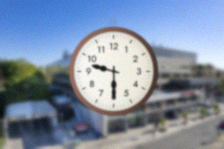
9:30
